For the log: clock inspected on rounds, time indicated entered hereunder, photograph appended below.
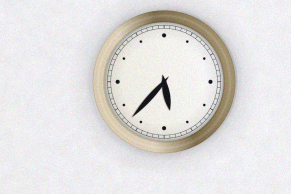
5:37
